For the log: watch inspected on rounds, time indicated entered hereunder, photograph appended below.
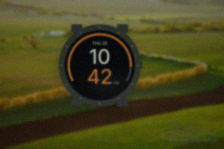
10:42
